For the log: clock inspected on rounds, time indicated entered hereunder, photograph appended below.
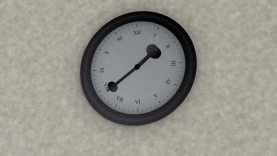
1:39
